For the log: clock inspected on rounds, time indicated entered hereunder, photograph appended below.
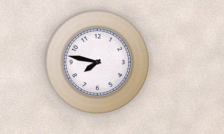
7:47
